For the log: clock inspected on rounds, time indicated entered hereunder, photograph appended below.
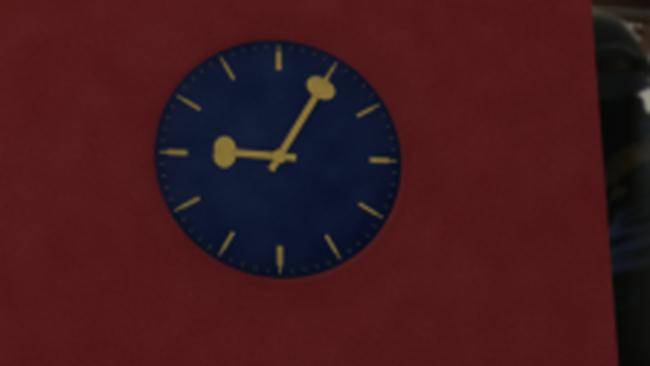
9:05
